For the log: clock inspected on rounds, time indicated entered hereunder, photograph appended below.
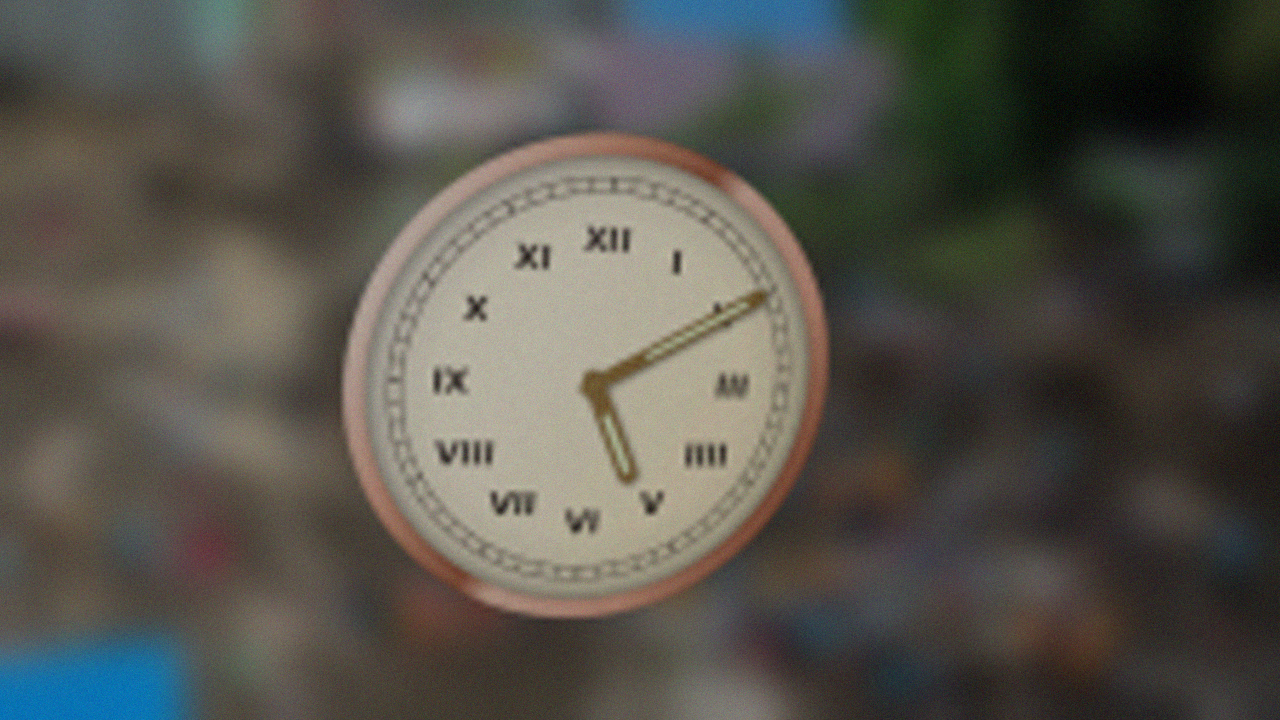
5:10
